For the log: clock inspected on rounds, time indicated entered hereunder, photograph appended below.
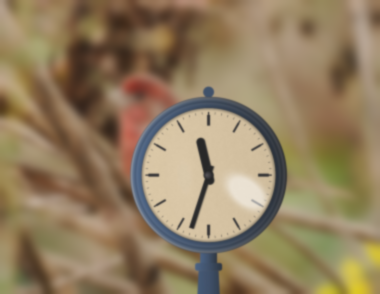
11:33
